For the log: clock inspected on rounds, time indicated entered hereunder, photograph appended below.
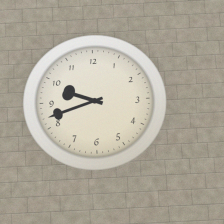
9:42
